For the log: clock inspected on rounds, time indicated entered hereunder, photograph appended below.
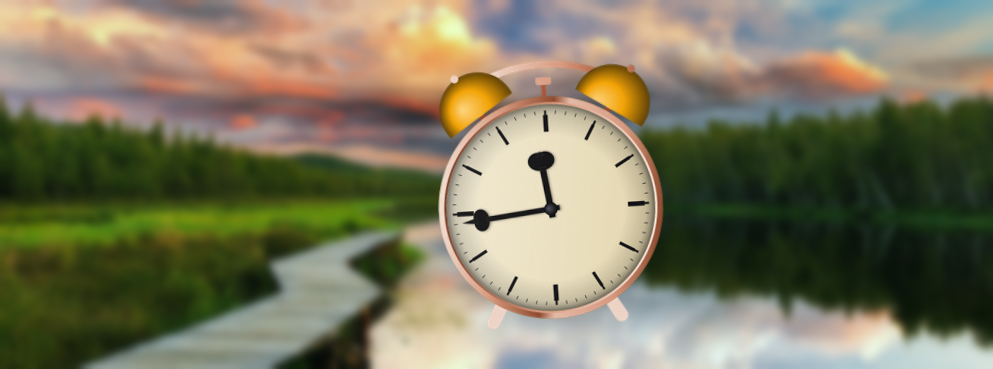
11:44
